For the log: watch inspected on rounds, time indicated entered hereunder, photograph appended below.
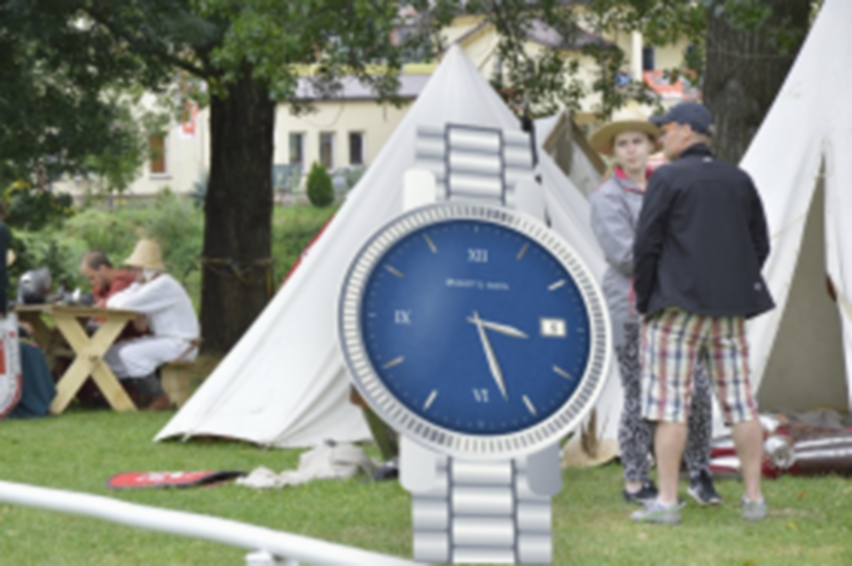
3:27
